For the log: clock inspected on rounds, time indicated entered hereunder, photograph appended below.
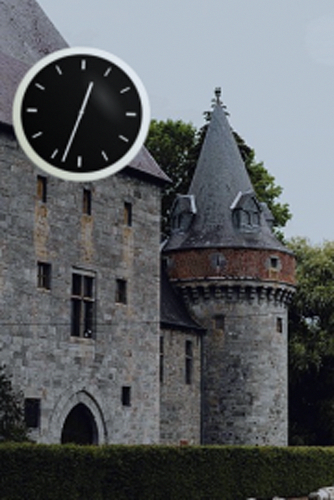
12:33
